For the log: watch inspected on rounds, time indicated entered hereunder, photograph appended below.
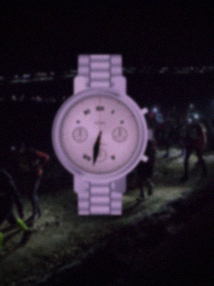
6:32
